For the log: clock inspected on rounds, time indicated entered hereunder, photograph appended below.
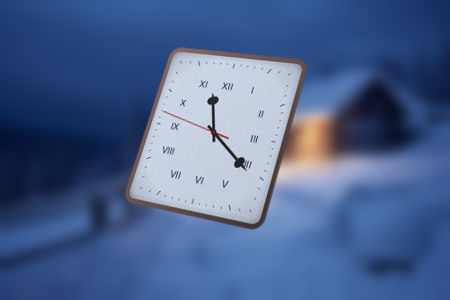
11:20:47
